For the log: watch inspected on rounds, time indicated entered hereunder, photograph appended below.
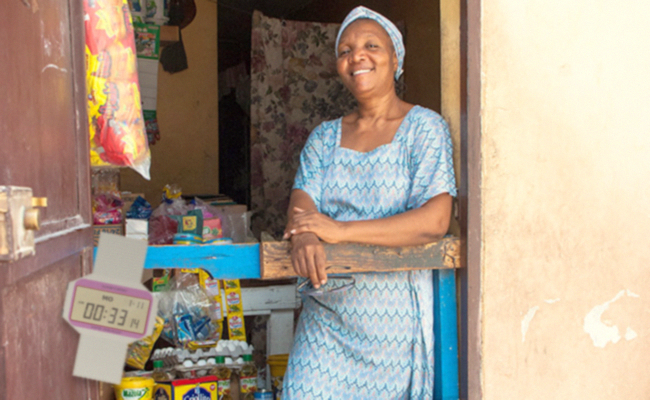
0:33
